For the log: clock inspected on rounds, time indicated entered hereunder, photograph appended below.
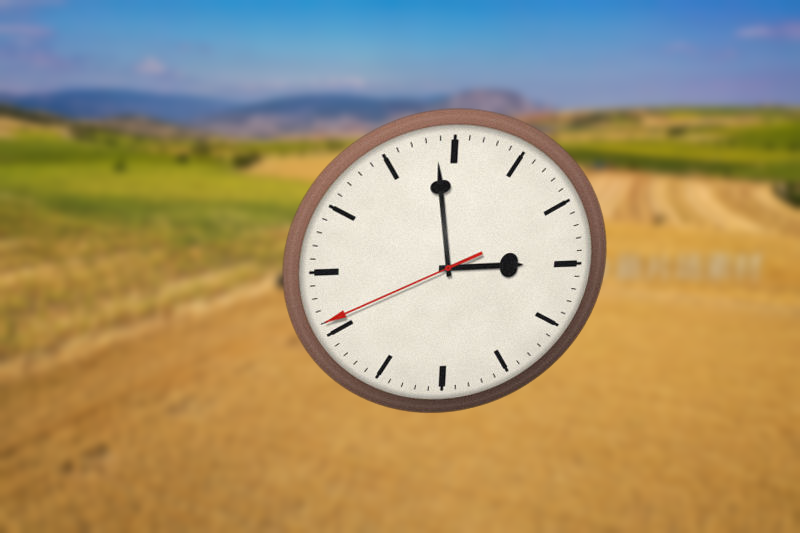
2:58:41
